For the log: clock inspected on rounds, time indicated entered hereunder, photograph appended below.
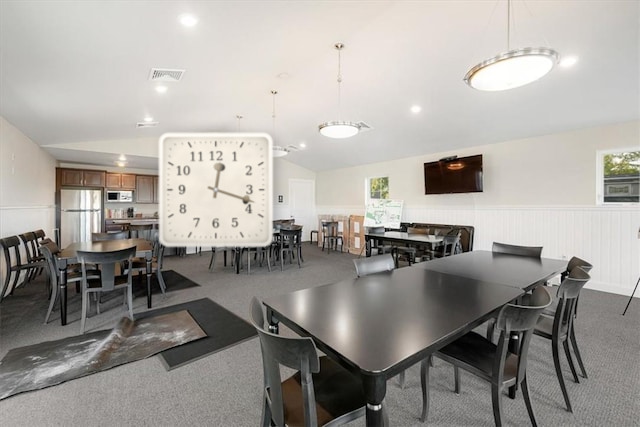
12:18
